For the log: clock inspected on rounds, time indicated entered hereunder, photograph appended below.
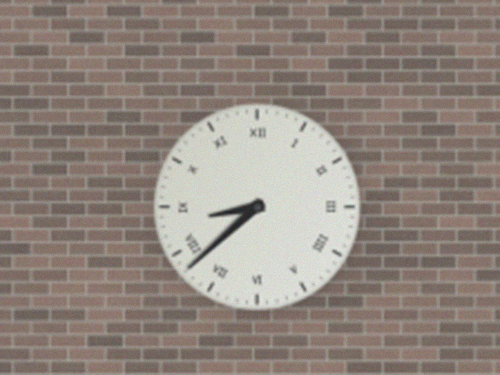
8:38
